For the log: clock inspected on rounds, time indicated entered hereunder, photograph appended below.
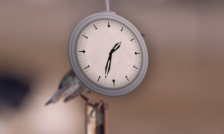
1:33
